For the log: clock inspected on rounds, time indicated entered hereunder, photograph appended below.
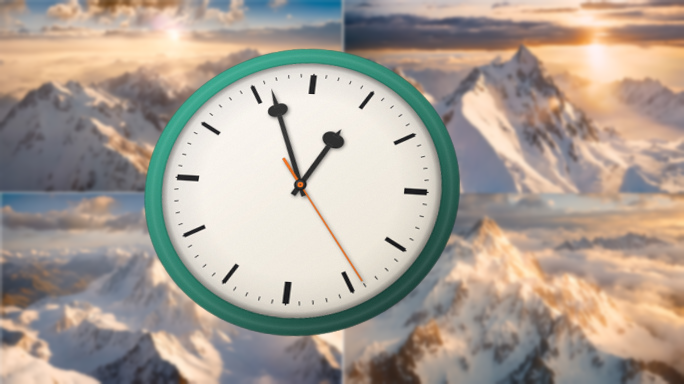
12:56:24
